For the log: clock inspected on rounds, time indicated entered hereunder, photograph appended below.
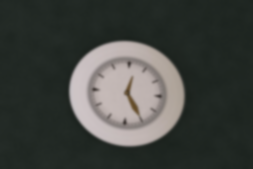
12:25
